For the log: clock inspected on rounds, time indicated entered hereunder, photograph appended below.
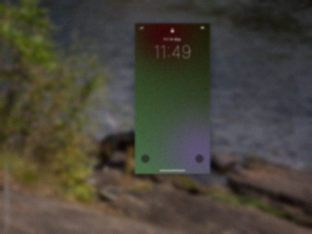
11:49
